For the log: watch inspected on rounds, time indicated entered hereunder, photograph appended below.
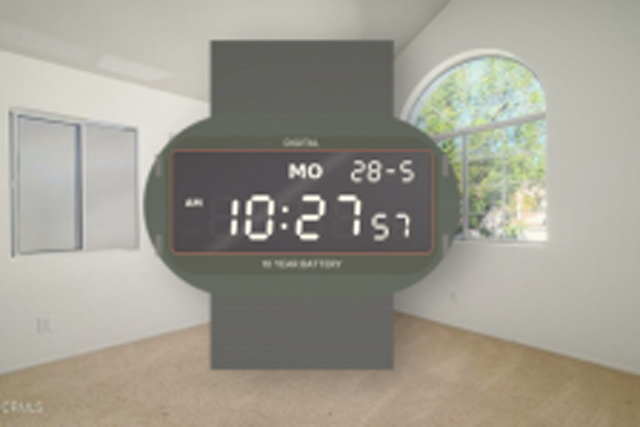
10:27:57
